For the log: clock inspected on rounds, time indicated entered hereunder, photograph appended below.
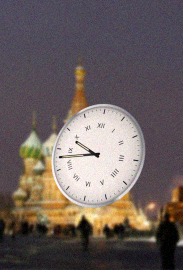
9:43
